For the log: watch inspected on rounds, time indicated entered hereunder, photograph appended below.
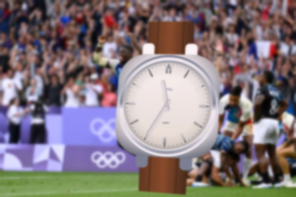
11:35
